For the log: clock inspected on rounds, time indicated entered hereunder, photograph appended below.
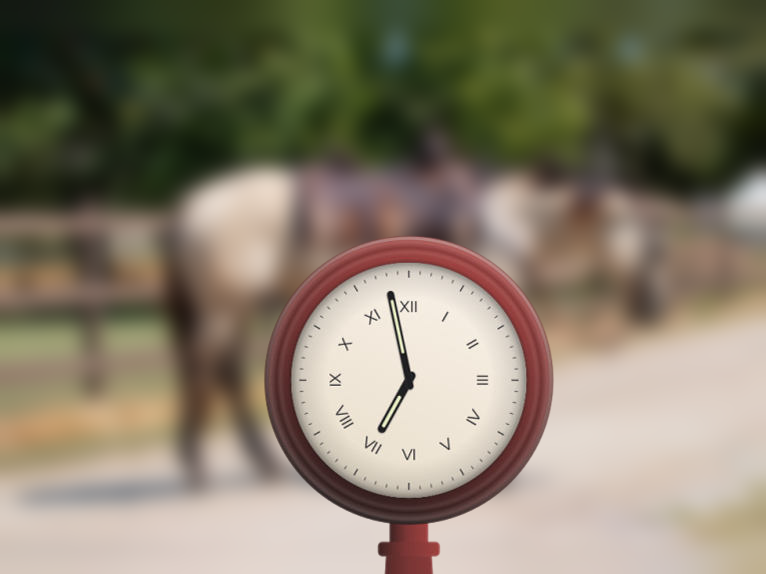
6:58
